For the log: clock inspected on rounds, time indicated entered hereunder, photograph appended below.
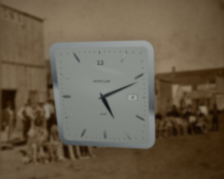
5:11
